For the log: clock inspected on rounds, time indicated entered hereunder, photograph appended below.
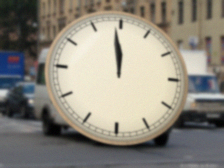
11:59
